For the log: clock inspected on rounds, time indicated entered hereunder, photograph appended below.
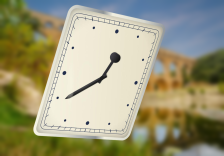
12:39
